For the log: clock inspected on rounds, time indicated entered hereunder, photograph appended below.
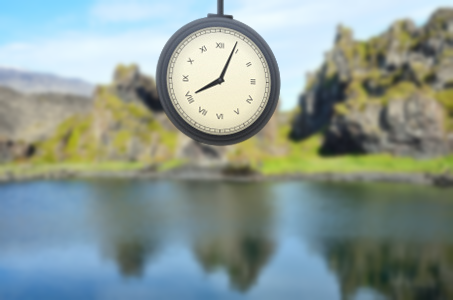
8:04
